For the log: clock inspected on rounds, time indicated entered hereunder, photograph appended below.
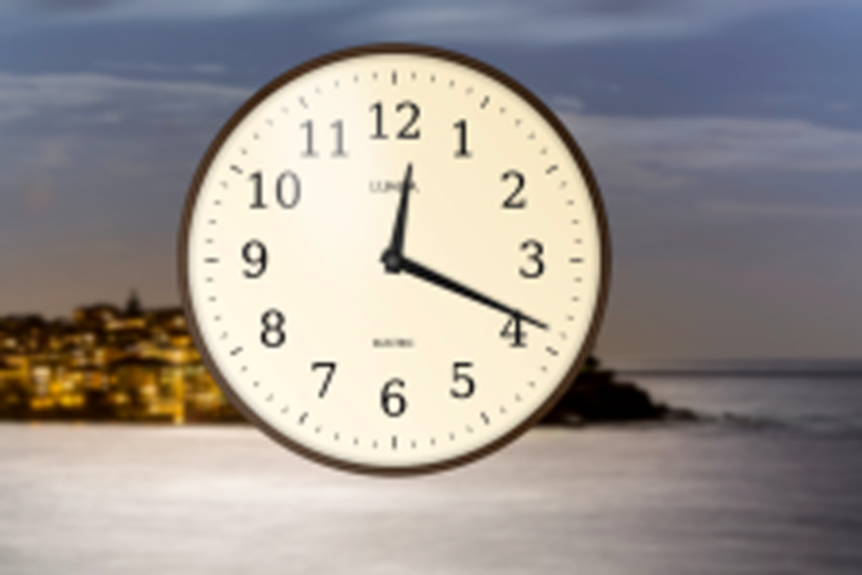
12:19
